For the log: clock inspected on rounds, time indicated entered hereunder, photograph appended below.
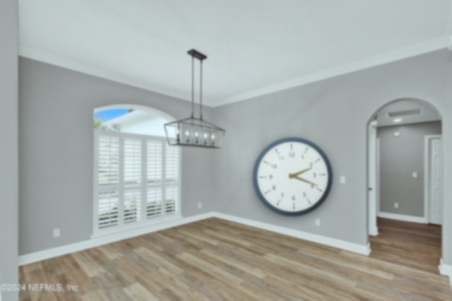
2:19
